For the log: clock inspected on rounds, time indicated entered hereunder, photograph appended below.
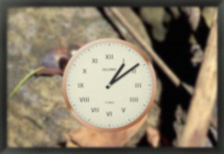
1:09
